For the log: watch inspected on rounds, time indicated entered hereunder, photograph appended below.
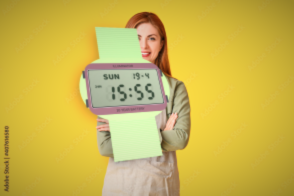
15:55
